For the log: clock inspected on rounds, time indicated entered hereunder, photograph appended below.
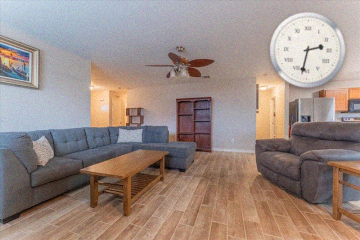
2:32
